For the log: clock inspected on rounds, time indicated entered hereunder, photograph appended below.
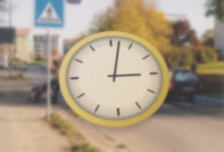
3:02
